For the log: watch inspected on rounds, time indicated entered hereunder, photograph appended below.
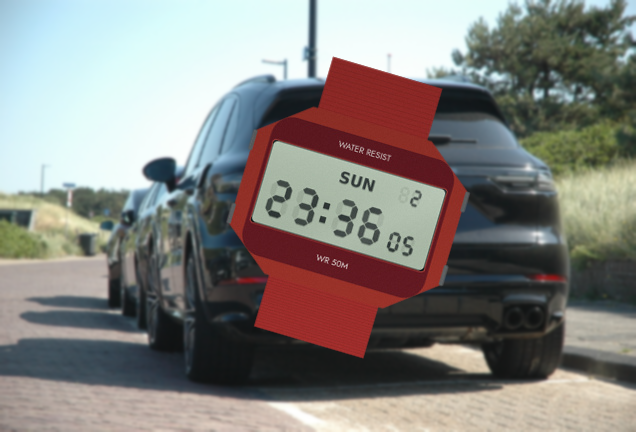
23:36:05
